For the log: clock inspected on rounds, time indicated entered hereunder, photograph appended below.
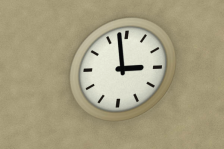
2:58
